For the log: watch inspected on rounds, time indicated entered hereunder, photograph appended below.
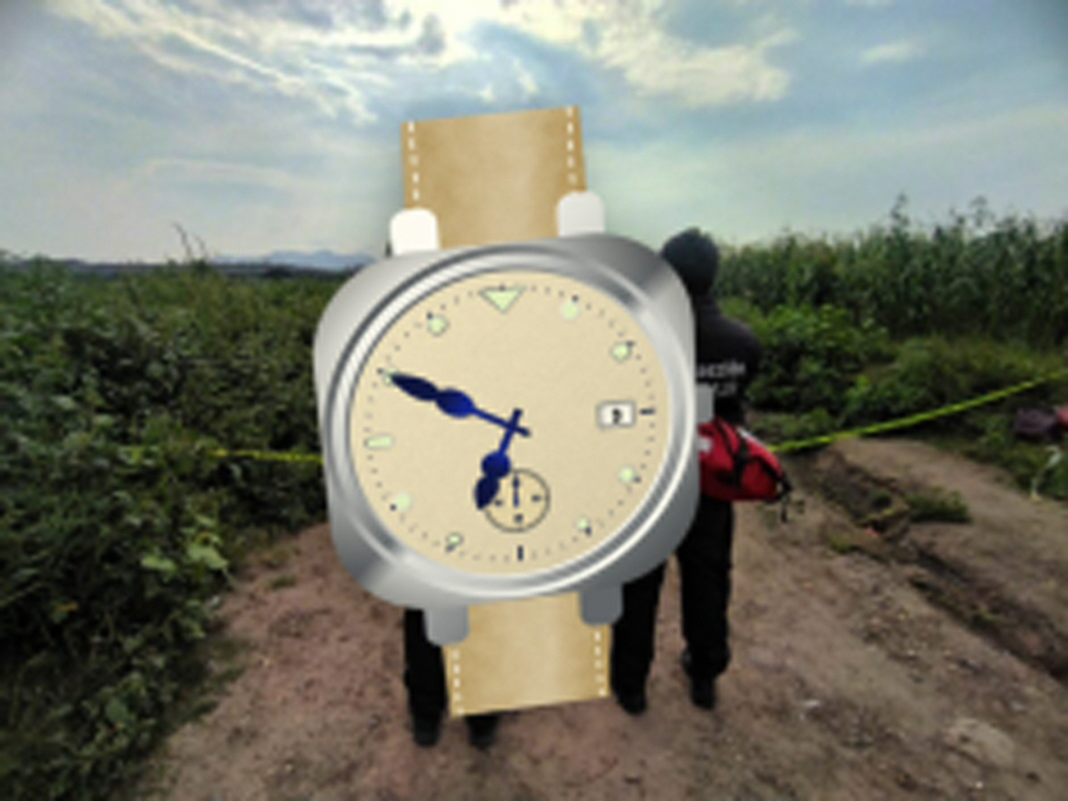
6:50
